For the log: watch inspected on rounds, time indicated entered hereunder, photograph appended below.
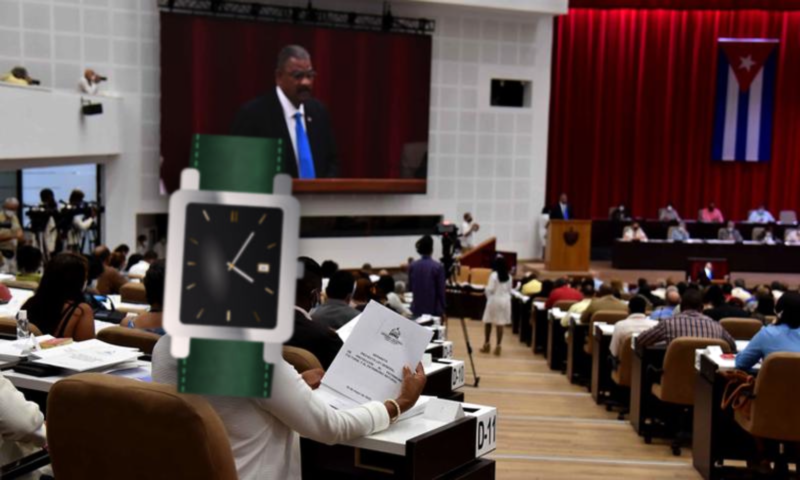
4:05
